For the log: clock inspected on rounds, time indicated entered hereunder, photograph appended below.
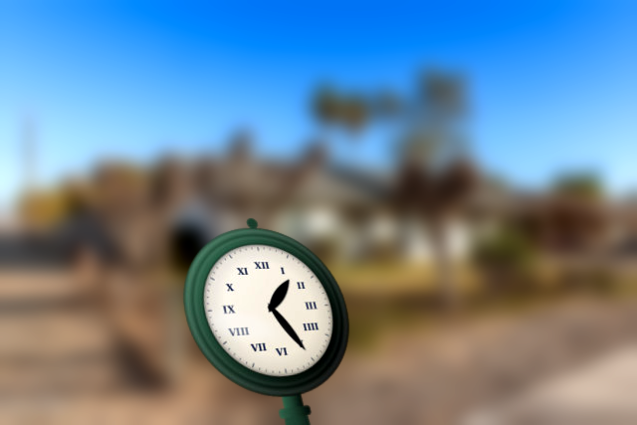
1:25
